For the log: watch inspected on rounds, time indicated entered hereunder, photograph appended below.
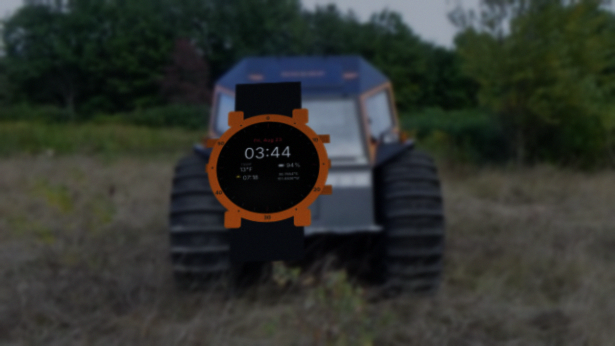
3:44
